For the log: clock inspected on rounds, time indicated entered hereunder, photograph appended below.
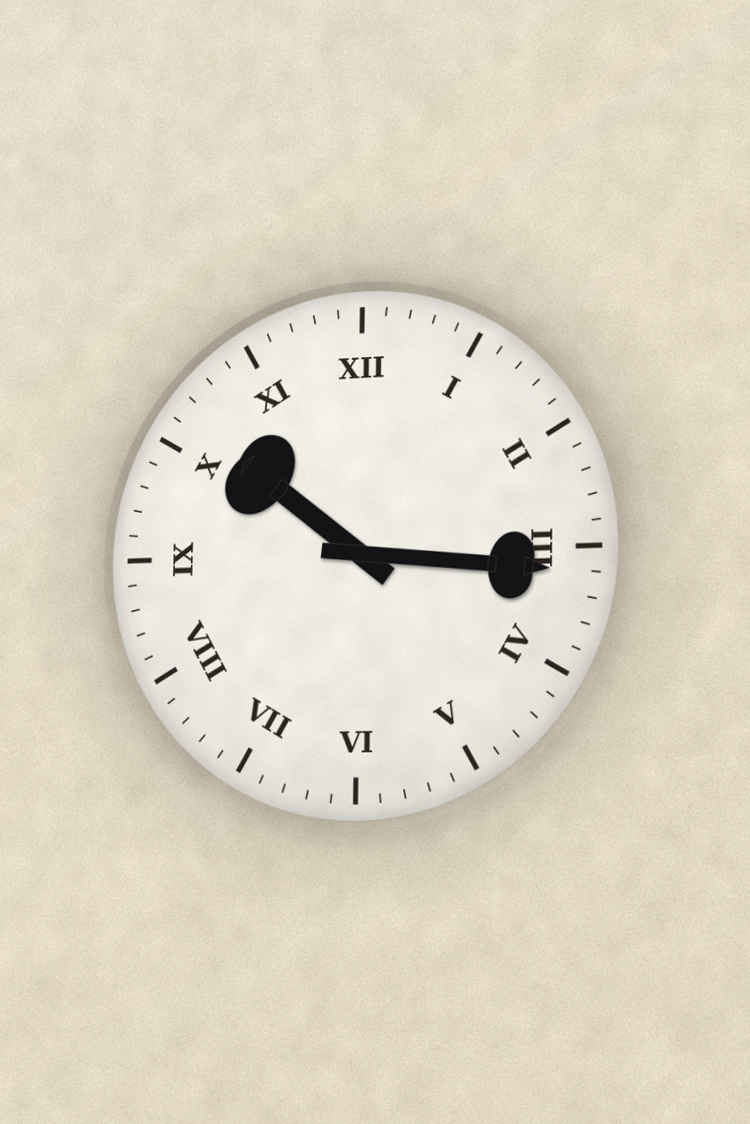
10:16
